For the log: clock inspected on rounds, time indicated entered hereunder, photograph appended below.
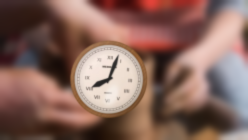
8:03
